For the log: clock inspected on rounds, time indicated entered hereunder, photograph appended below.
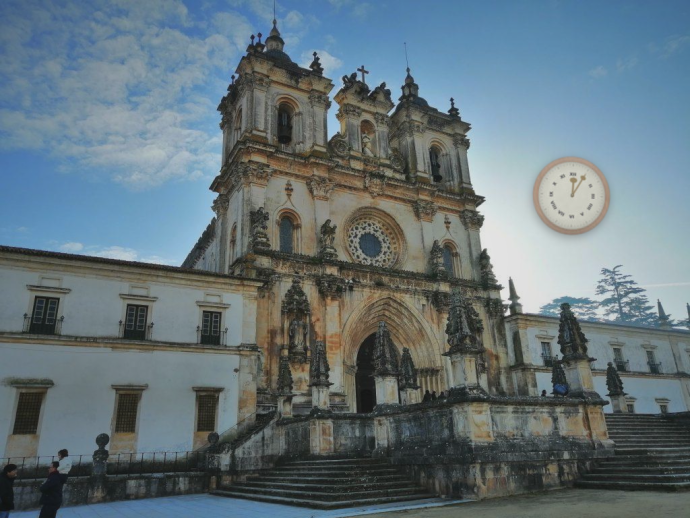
12:05
